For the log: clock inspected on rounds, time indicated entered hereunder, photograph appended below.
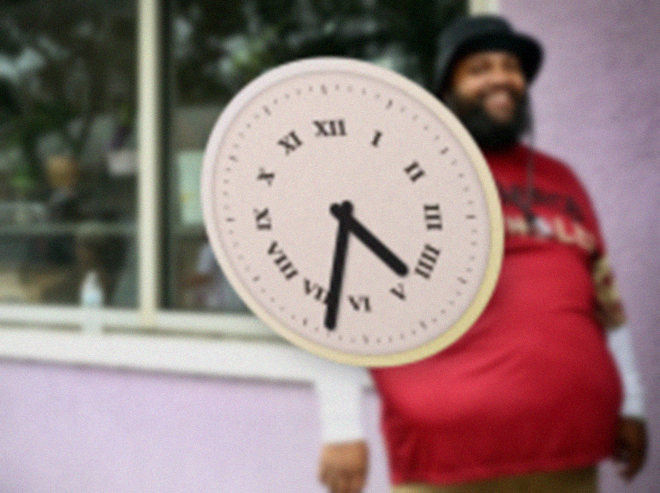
4:33
